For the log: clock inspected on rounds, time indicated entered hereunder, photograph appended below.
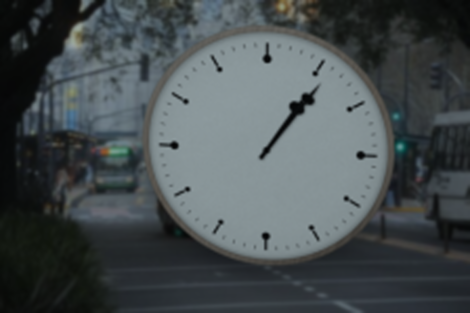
1:06
